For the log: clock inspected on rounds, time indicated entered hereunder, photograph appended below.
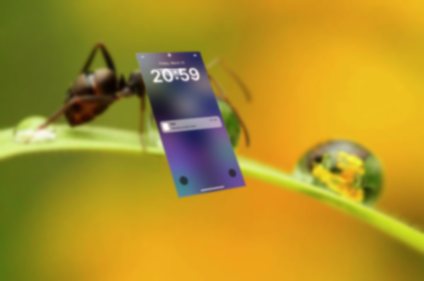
20:59
